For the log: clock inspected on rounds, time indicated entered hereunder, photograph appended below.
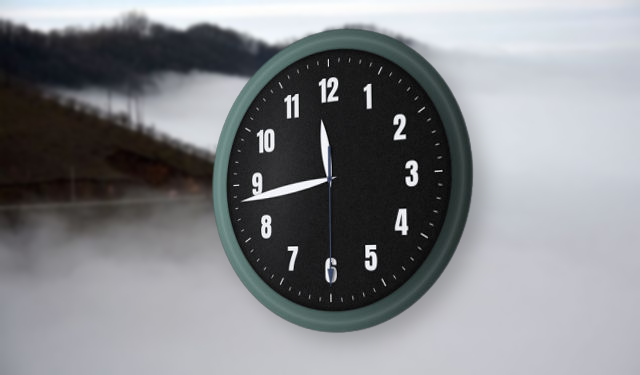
11:43:30
